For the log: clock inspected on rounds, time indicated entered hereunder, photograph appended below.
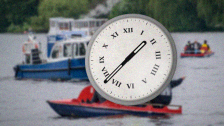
1:38
